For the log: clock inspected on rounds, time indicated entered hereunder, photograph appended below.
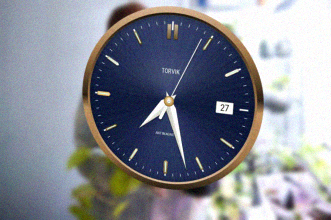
7:27:04
